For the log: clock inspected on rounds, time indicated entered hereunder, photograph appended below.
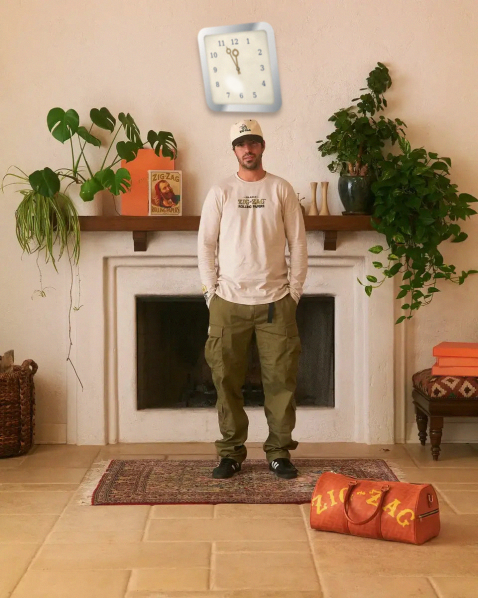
11:56
